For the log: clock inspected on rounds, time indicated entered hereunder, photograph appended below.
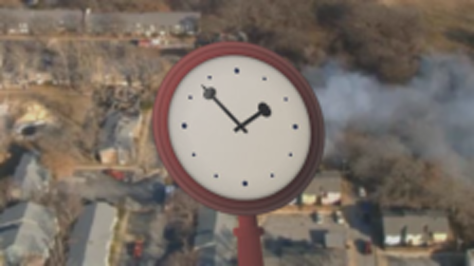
1:53
